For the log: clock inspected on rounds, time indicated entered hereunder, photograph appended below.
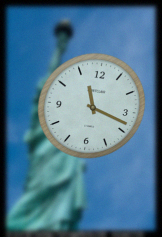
11:18
